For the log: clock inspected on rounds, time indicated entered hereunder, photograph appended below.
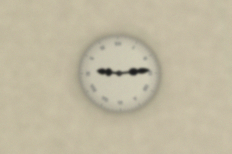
9:14
